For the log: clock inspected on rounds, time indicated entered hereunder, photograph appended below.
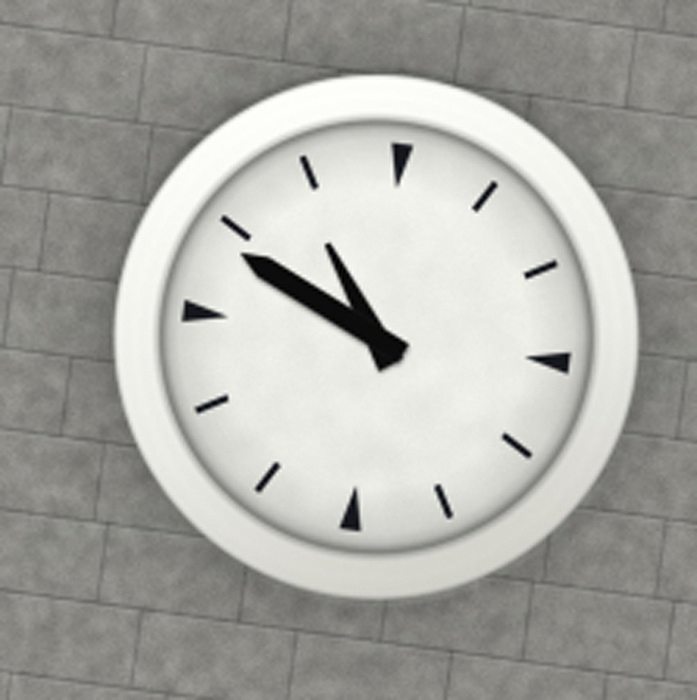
10:49
